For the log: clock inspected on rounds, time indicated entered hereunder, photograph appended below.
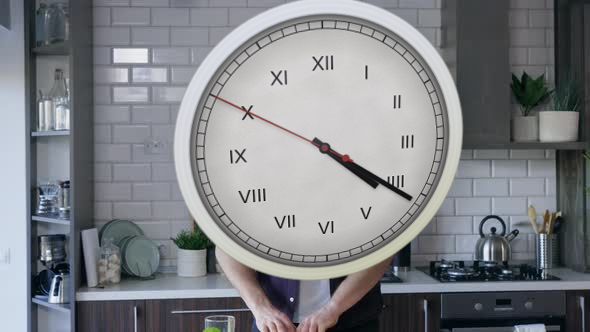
4:20:50
